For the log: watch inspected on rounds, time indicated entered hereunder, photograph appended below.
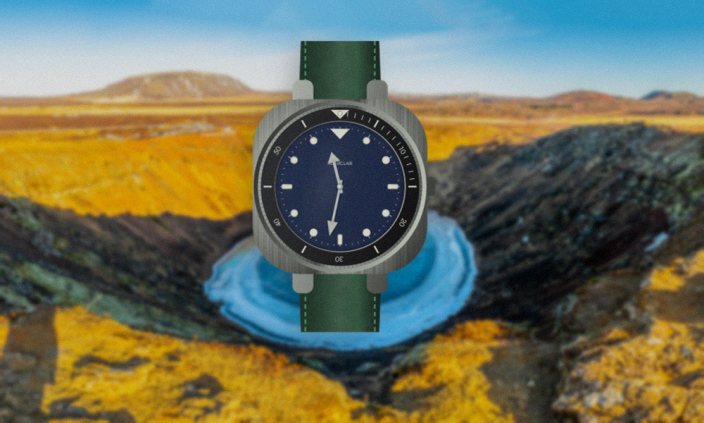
11:32
